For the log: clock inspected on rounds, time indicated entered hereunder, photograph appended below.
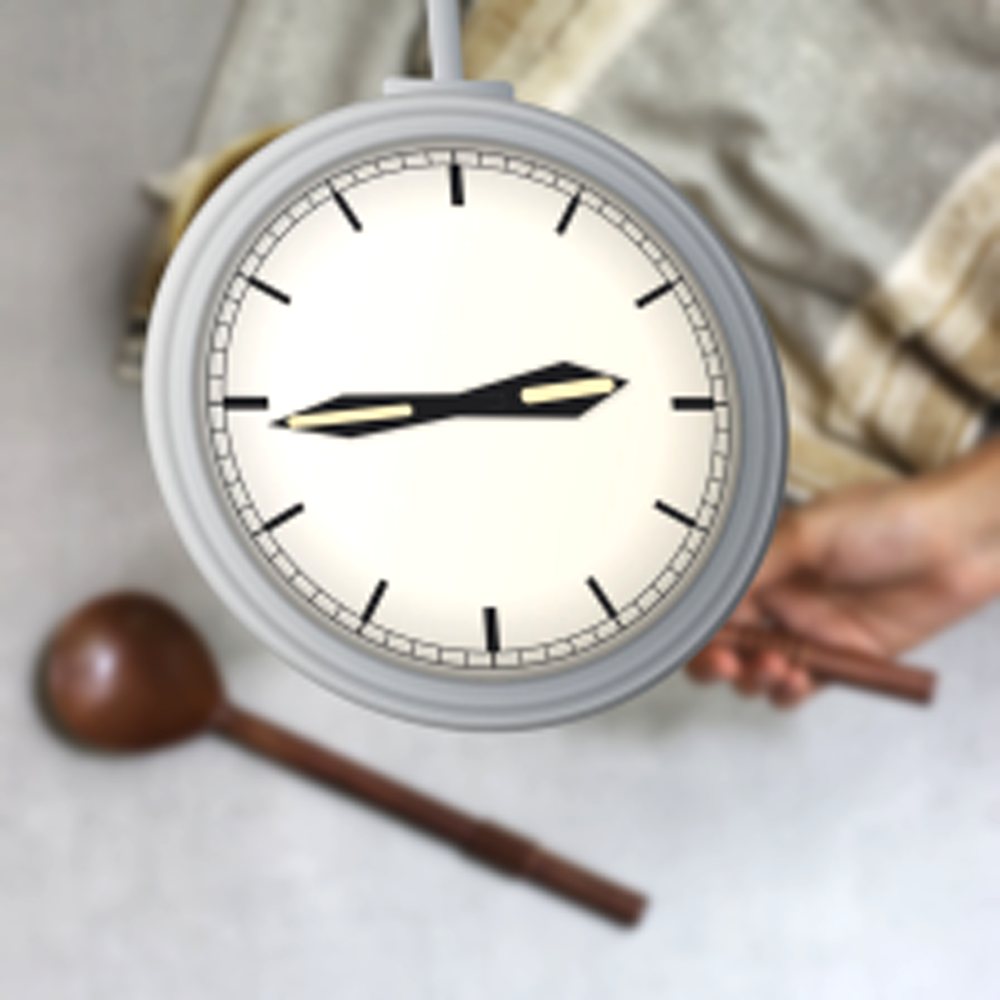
2:44
